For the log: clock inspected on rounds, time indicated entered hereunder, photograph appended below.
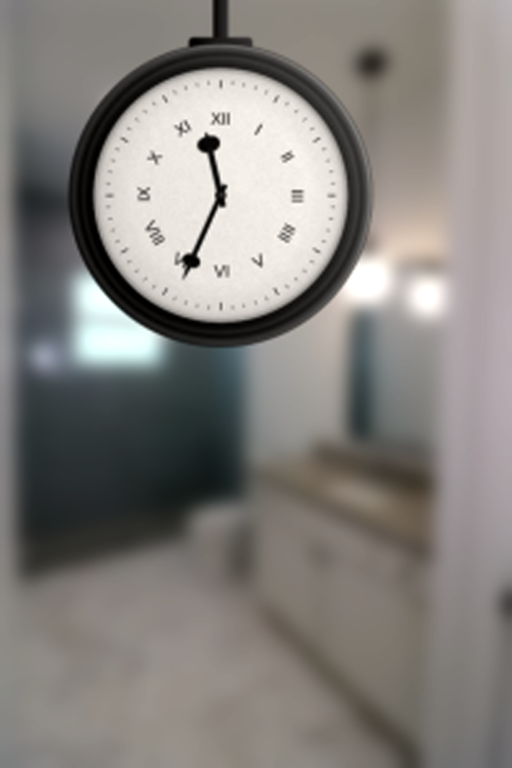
11:34
